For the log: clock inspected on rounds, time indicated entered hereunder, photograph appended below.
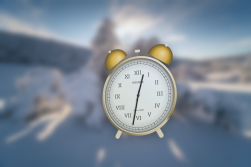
12:32
